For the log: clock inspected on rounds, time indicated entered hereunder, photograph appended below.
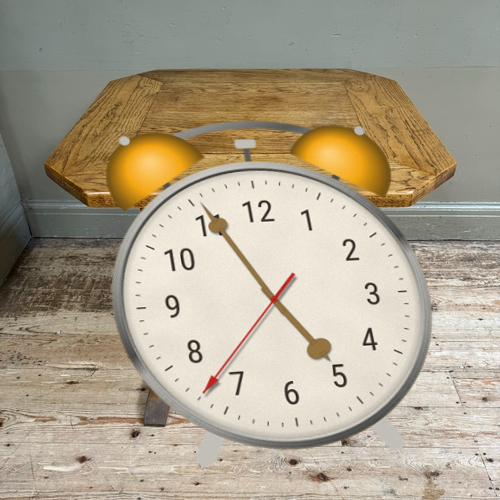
4:55:37
